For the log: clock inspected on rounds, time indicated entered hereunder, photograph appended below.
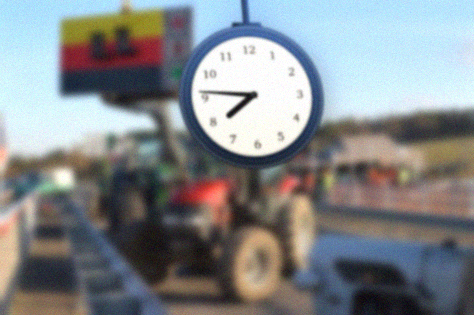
7:46
